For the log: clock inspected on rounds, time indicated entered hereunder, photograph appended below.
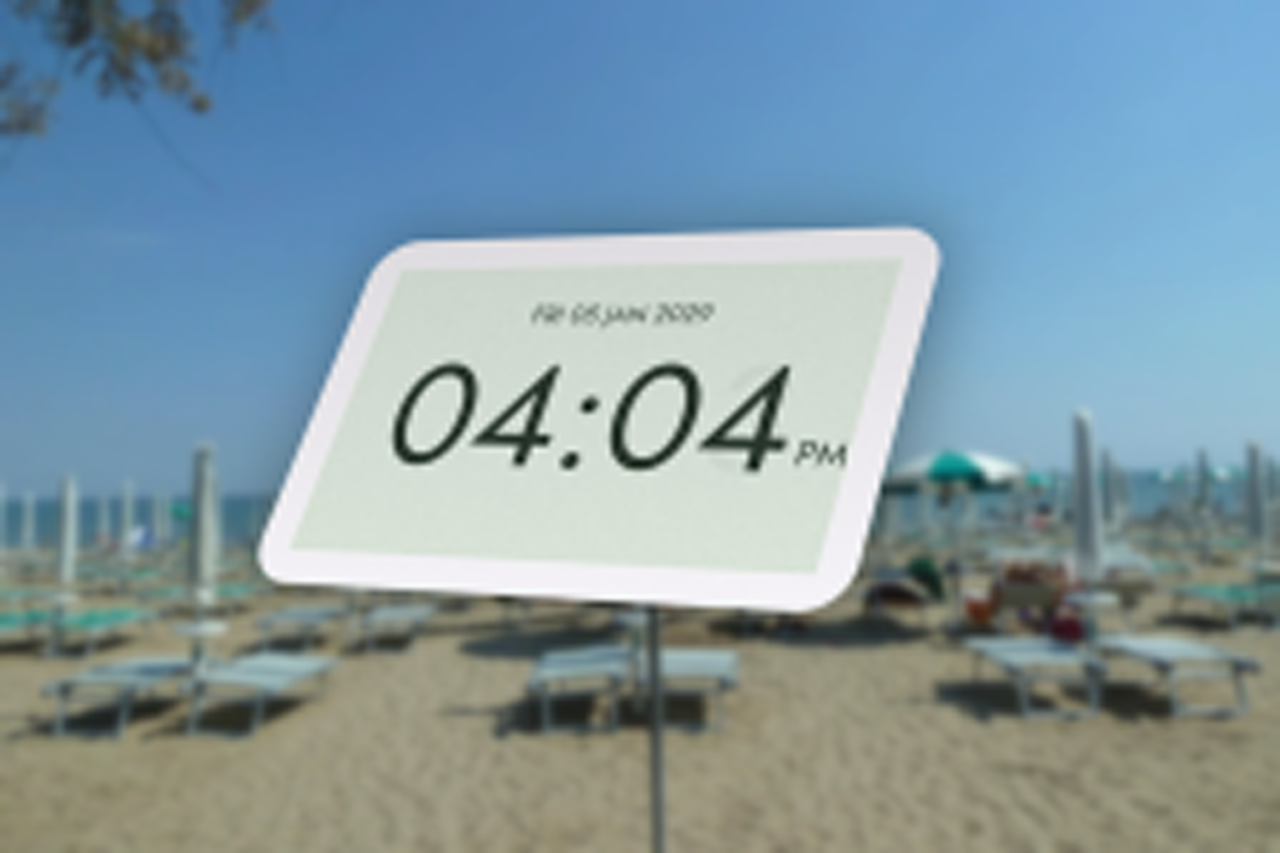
4:04
